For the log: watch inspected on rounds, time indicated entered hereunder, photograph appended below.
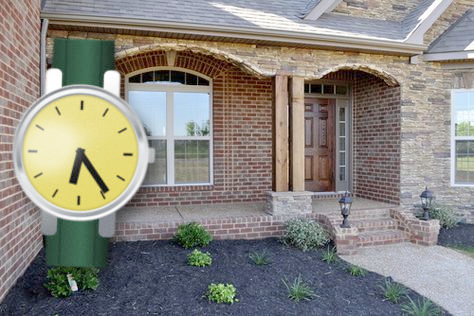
6:24
